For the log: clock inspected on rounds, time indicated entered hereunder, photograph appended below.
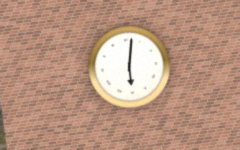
6:02
